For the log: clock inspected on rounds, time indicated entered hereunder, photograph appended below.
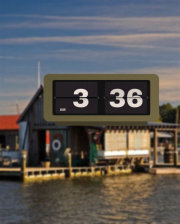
3:36
